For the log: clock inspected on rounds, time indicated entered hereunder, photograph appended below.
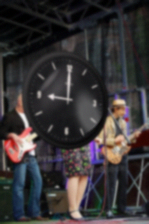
9:00
